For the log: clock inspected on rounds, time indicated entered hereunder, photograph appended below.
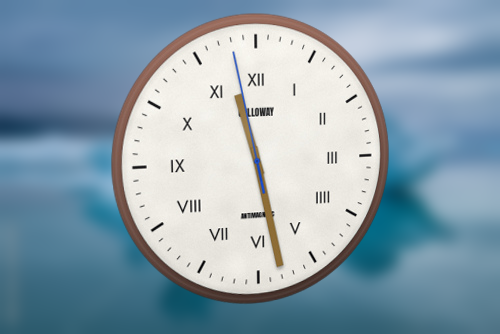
11:27:58
